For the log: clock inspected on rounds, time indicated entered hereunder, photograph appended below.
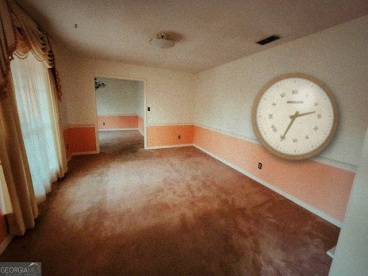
2:35
